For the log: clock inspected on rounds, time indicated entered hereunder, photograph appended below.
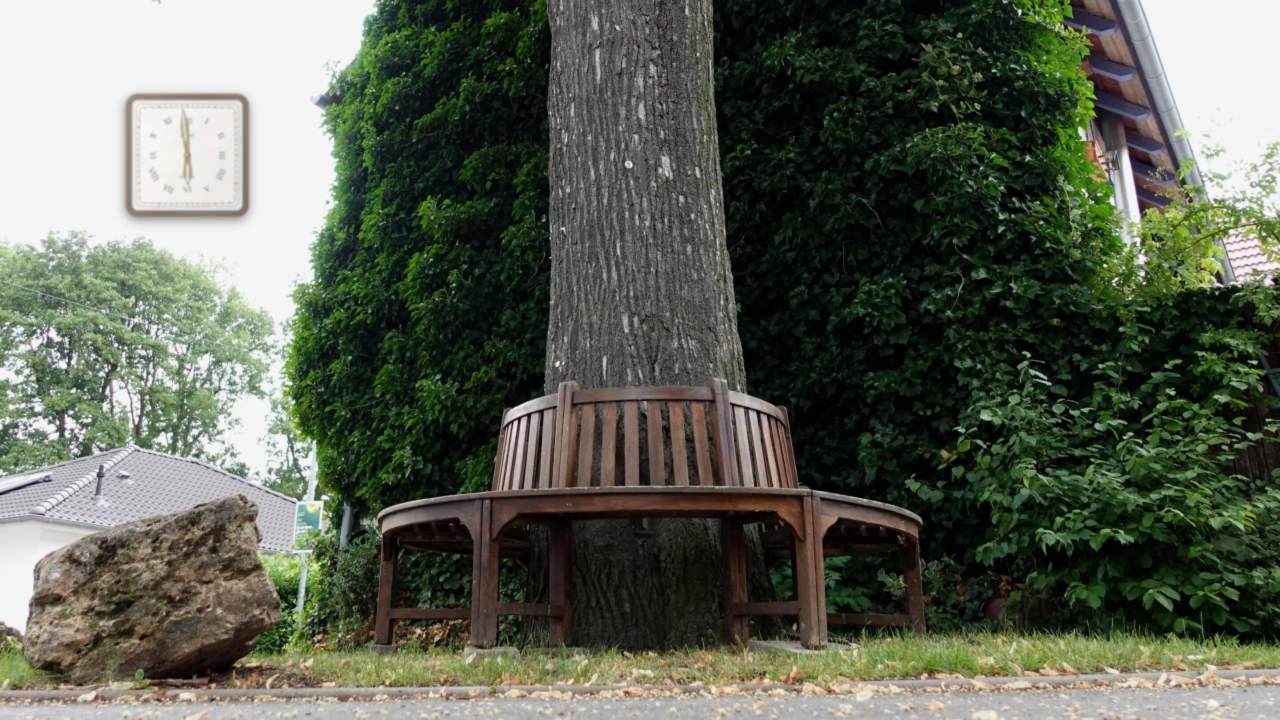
5:59
